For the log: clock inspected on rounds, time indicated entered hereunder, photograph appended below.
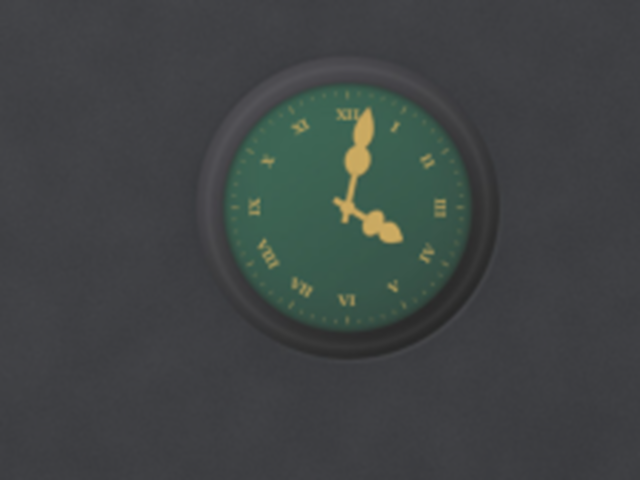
4:02
